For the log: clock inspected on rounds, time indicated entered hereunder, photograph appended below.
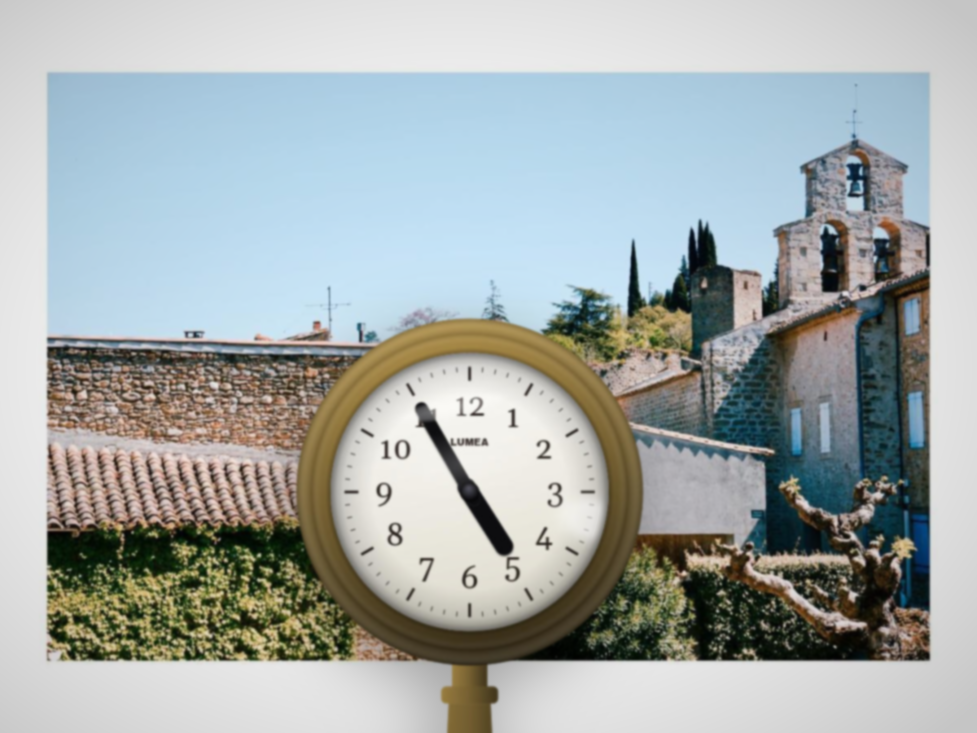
4:55
